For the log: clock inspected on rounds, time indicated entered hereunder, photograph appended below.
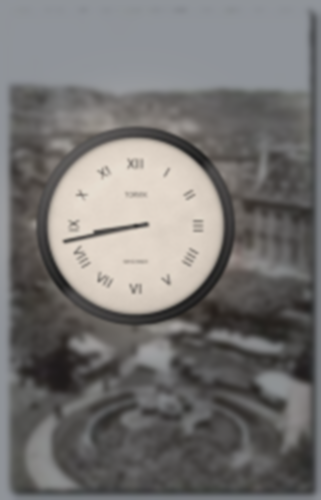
8:43
